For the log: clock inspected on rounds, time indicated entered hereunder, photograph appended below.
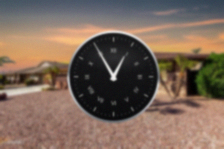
12:55
